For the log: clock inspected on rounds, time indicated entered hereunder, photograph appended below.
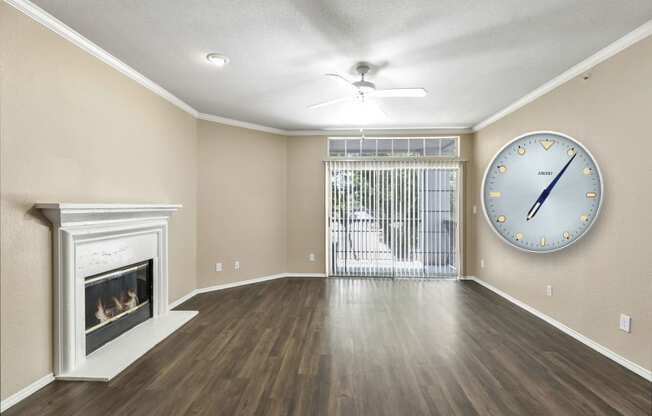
7:06
